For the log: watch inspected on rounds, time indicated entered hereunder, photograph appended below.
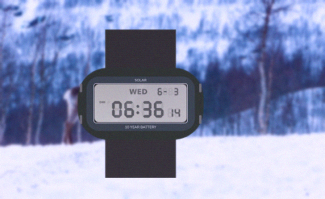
6:36:14
